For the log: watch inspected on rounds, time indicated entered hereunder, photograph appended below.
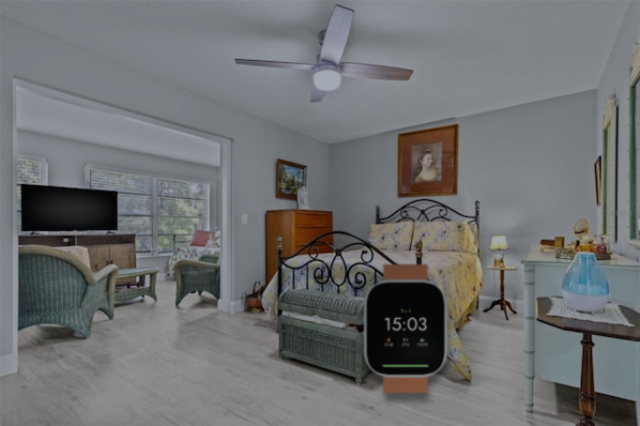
15:03
